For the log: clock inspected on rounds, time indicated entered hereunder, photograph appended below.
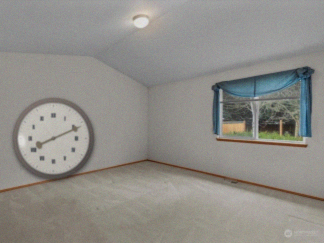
8:11
